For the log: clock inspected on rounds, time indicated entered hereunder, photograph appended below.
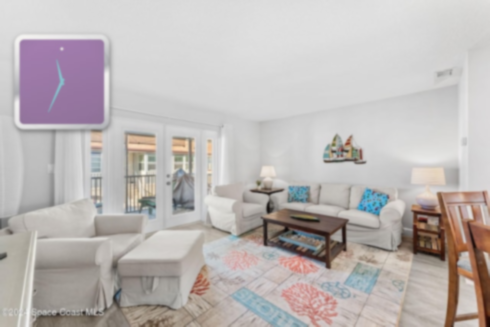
11:34
